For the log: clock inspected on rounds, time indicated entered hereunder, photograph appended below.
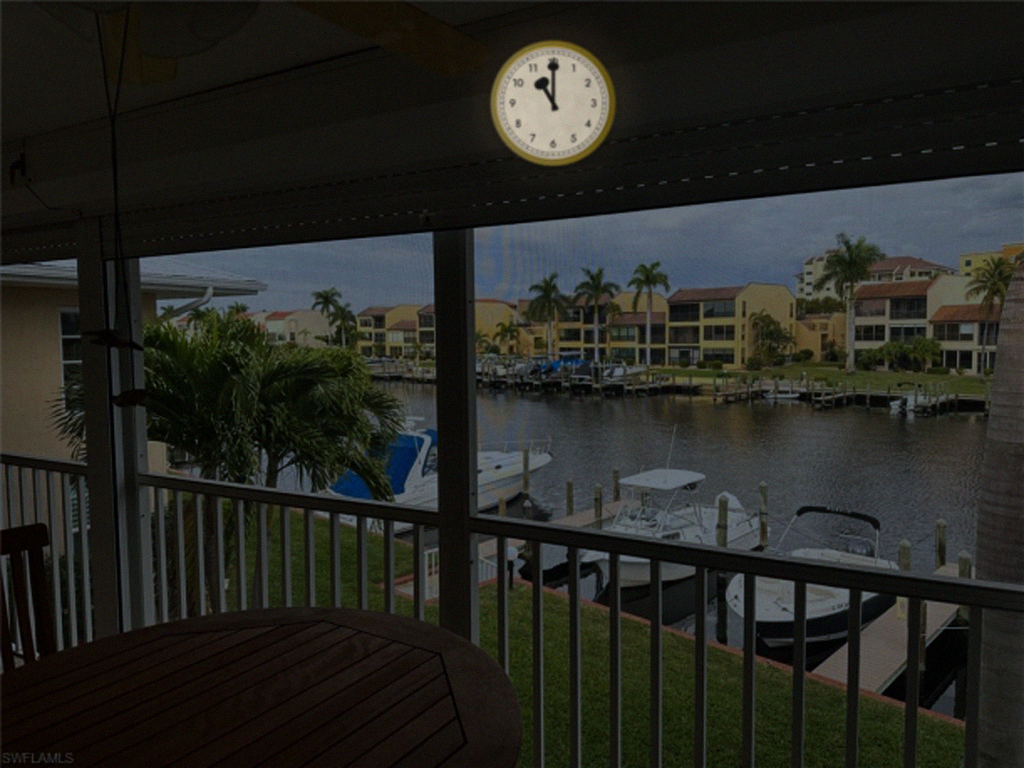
11:00
